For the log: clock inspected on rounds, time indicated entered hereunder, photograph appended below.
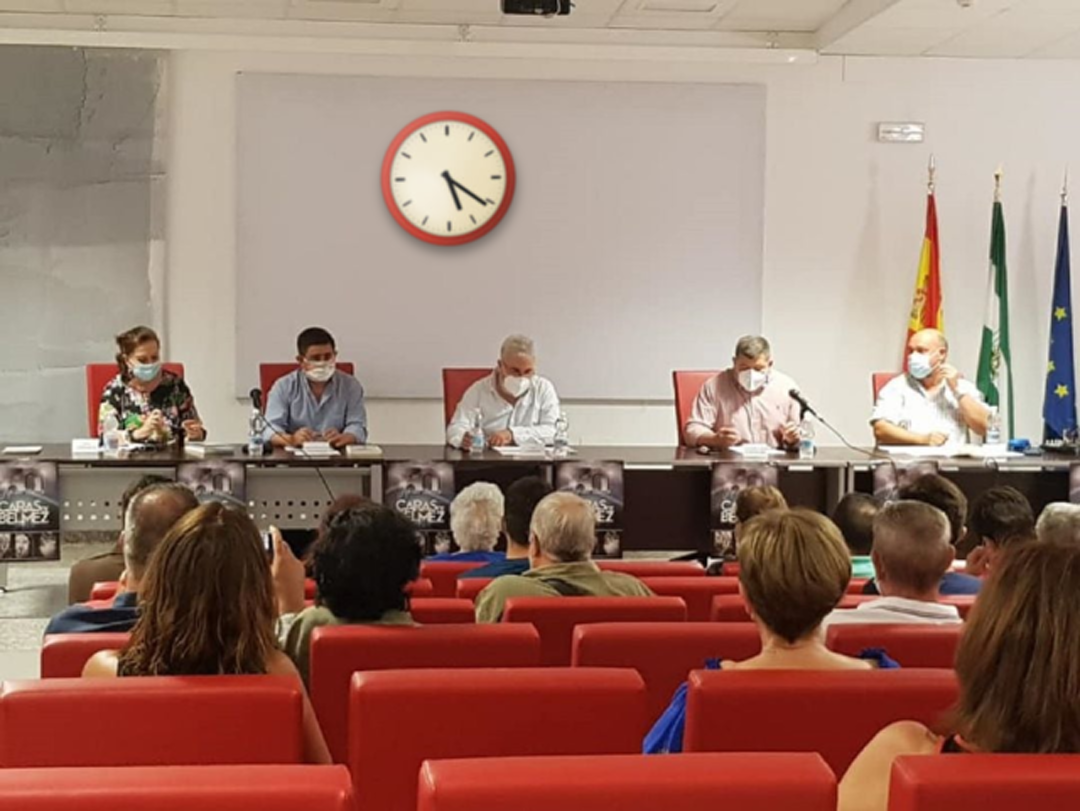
5:21
